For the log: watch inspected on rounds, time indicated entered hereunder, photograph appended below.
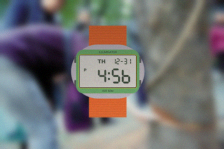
4:56
